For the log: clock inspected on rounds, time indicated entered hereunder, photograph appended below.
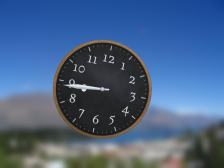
8:44
